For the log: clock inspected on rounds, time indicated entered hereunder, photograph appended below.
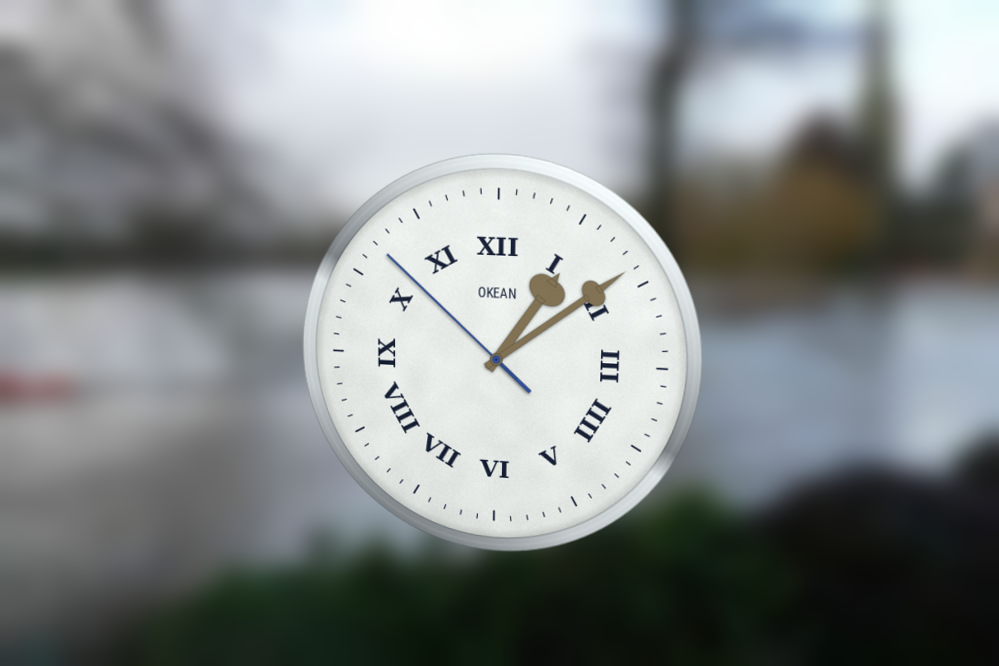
1:08:52
